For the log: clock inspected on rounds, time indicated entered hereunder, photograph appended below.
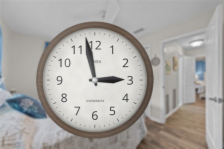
2:58
